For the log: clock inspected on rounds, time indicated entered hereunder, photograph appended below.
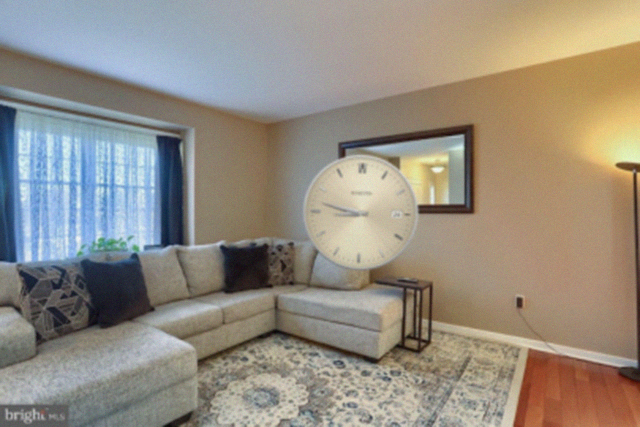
8:47
